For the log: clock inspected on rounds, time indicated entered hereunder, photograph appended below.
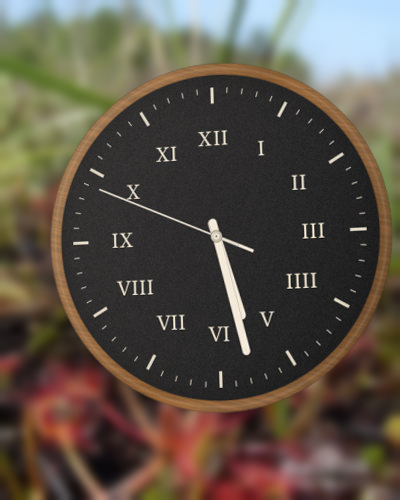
5:27:49
